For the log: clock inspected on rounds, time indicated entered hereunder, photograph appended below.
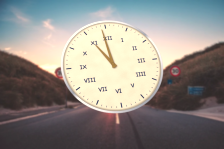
10:59
